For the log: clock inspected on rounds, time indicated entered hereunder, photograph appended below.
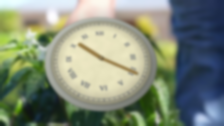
10:20
